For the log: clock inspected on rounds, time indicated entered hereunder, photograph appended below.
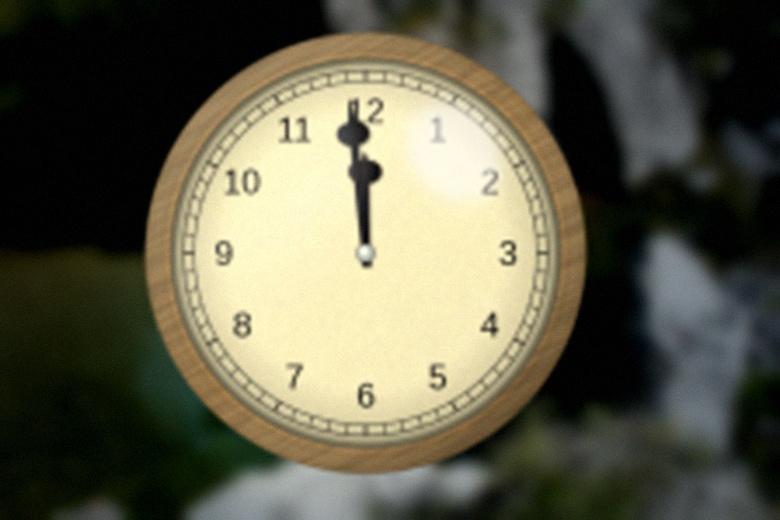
11:59
